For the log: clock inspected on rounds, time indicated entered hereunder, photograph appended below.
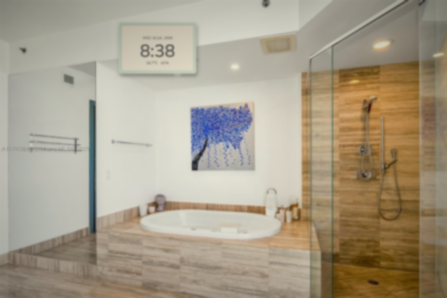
8:38
